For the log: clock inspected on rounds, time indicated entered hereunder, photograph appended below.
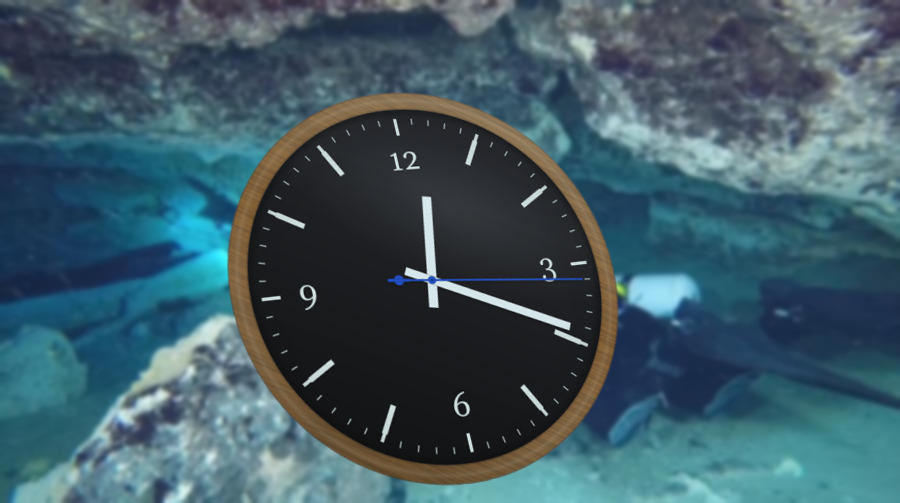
12:19:16
